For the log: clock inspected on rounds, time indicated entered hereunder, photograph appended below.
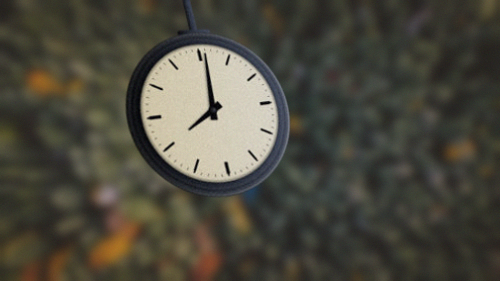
8:01
